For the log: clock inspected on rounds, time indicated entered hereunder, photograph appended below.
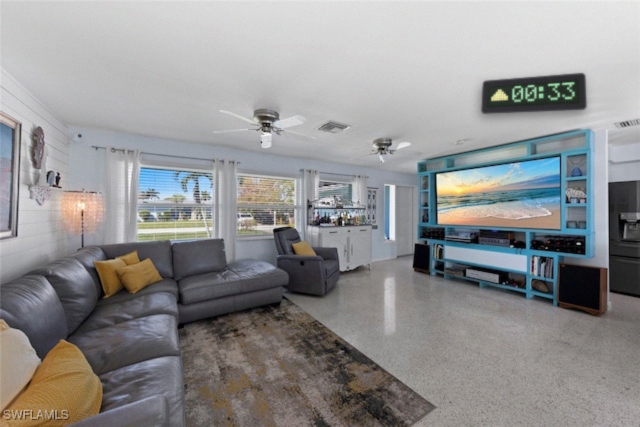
0:33
